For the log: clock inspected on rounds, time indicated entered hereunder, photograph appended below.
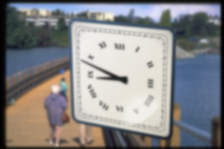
8:48
